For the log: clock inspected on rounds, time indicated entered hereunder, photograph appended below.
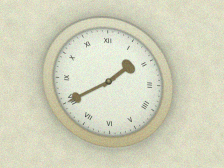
1:40
